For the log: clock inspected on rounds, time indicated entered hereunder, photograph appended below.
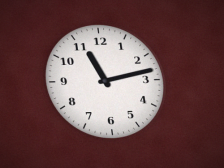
11:13
